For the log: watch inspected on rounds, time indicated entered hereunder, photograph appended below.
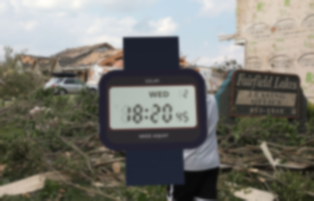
18:20
